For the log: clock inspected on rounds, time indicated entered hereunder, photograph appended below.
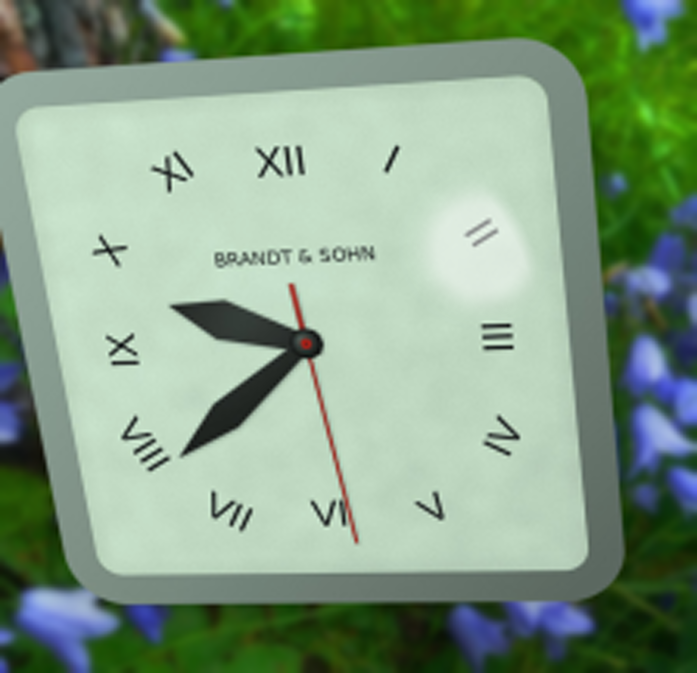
9:38:29
